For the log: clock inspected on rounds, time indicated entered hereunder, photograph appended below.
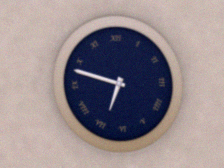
6:48
